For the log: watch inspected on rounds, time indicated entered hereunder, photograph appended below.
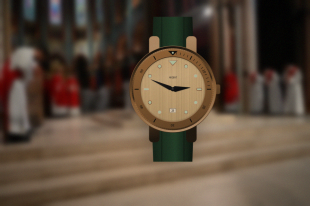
2:49
